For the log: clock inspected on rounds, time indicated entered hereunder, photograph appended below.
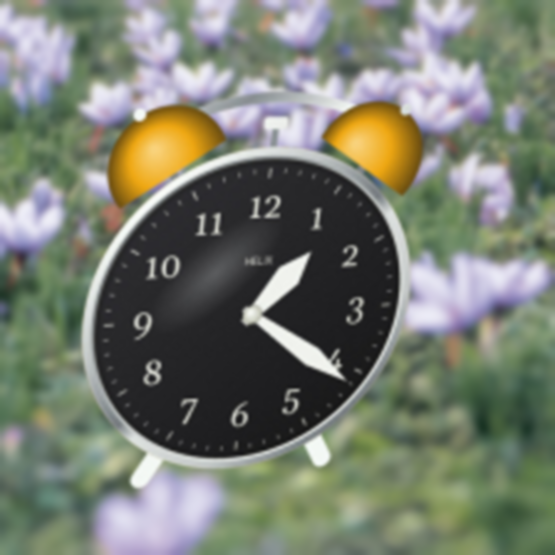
1:21
